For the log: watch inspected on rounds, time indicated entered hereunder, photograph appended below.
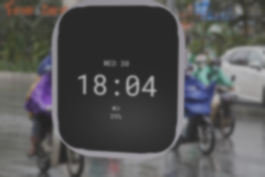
18:04
